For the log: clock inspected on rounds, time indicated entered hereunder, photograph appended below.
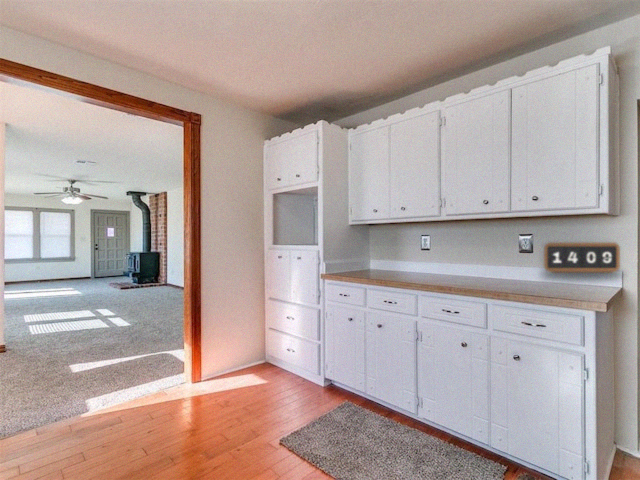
14:09
